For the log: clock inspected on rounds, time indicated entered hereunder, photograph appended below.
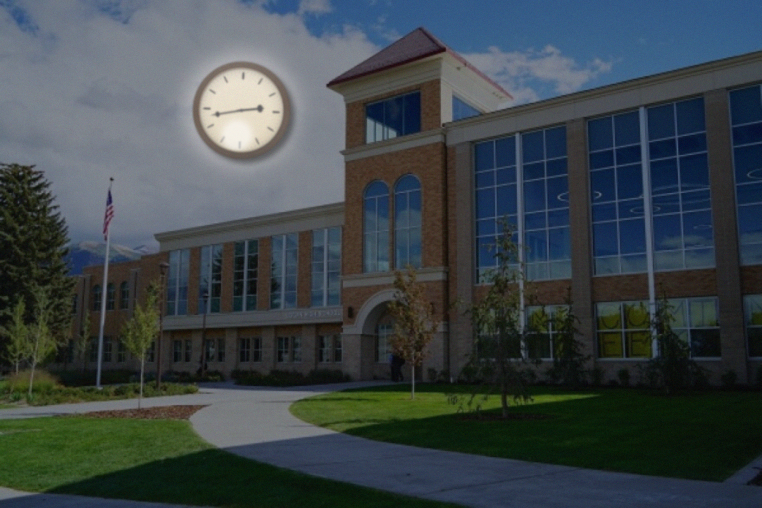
2:43
